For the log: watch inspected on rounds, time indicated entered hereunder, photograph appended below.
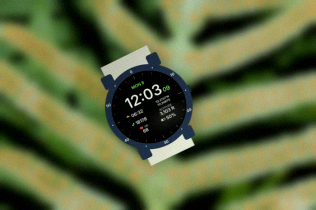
12:03
